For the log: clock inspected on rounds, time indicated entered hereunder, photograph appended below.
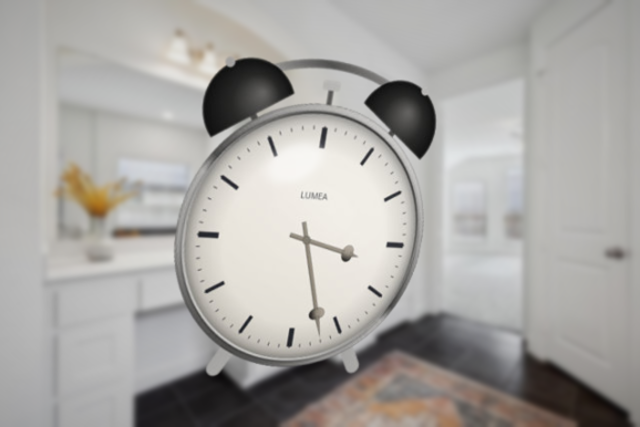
3:27
